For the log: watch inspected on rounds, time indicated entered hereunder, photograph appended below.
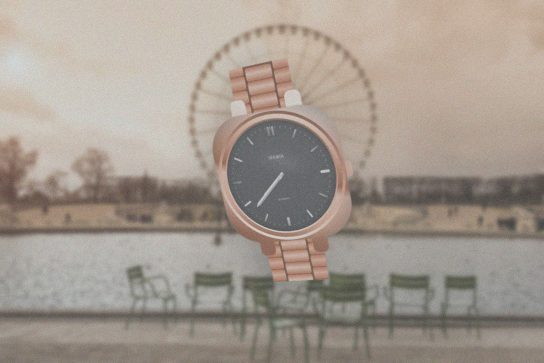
7:38
